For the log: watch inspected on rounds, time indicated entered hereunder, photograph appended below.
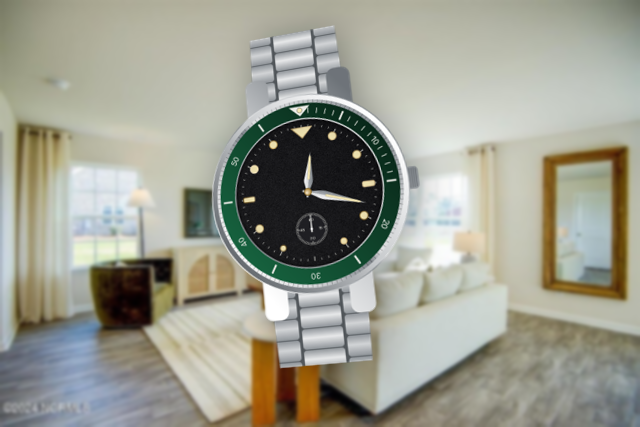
12:18
